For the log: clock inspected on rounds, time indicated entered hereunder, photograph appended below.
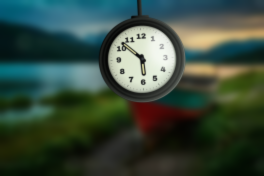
5:52
